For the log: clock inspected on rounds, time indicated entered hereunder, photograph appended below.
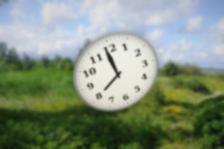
7:59
